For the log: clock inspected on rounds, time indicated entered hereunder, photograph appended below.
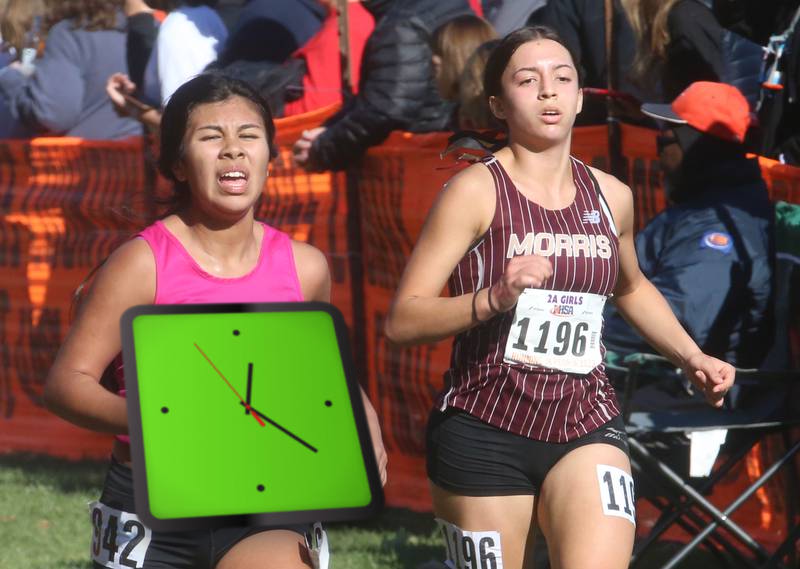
12:21:55
